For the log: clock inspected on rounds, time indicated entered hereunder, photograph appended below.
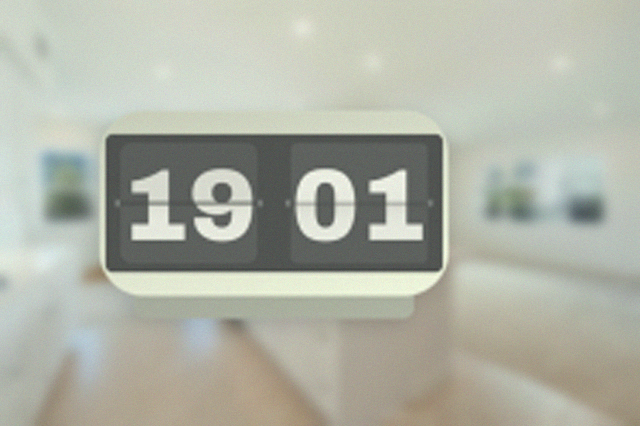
19:01
